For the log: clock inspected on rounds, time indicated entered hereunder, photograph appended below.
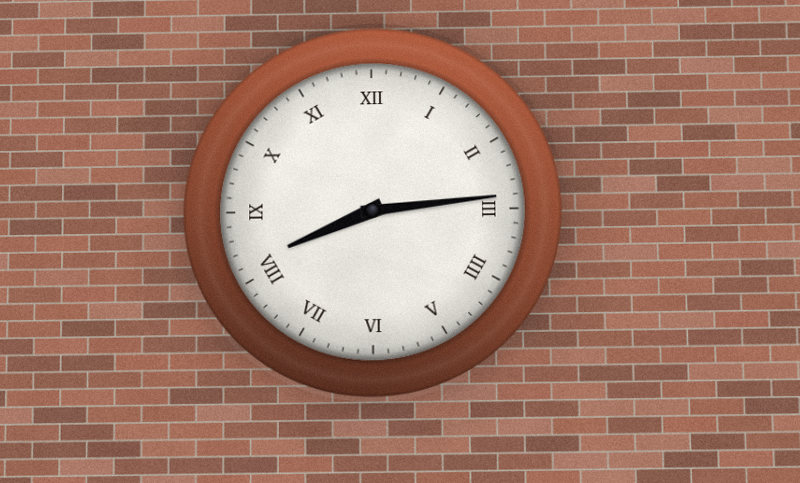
8:14
